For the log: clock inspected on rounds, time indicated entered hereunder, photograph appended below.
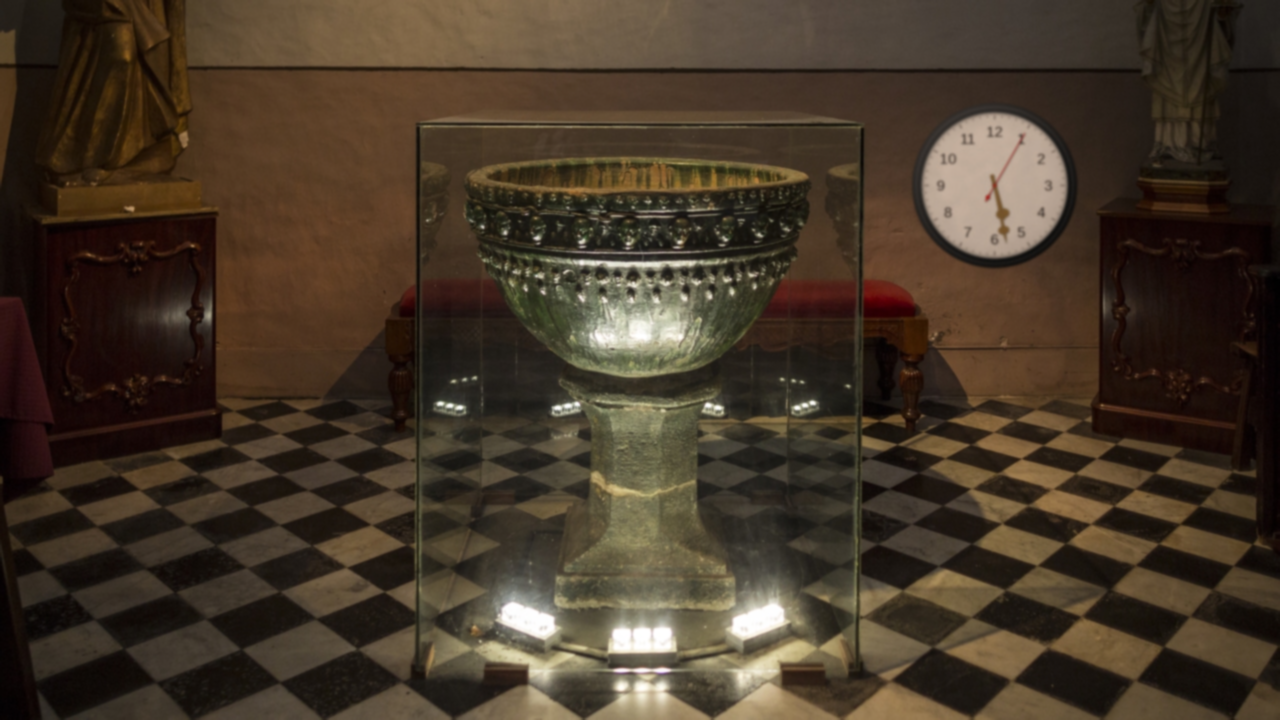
5:28:05
